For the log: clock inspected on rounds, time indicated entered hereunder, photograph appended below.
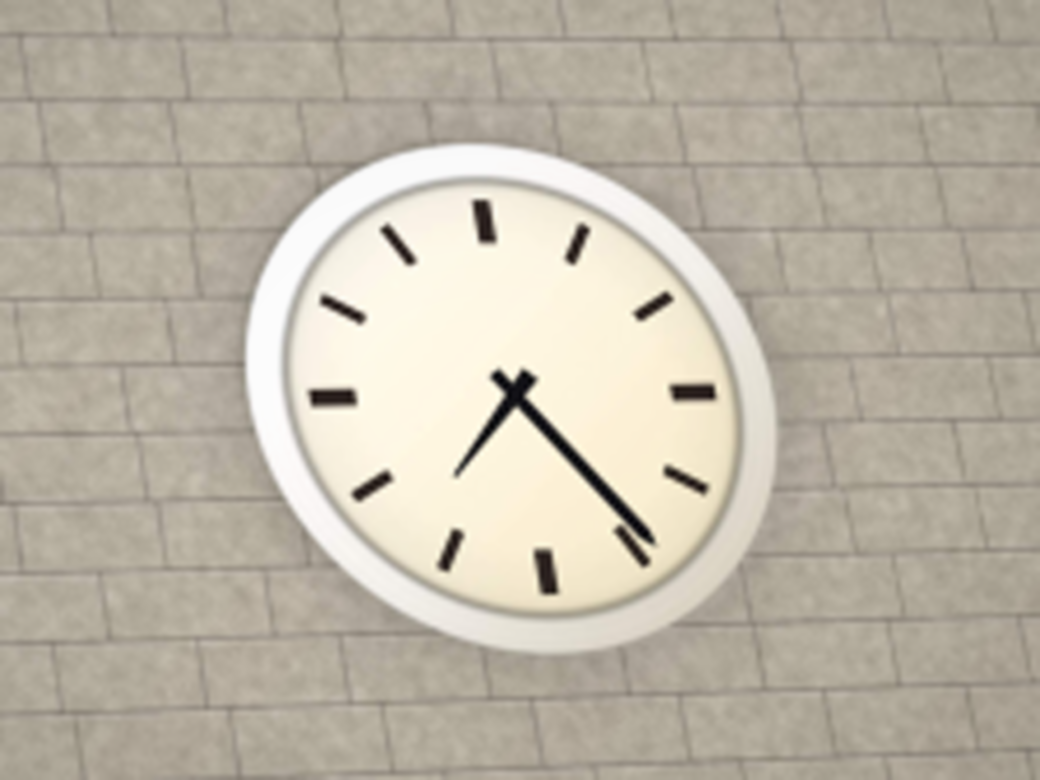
7:24
